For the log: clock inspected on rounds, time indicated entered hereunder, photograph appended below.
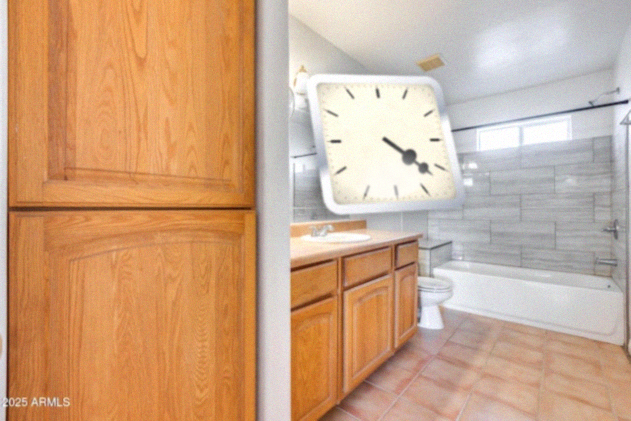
4:22
